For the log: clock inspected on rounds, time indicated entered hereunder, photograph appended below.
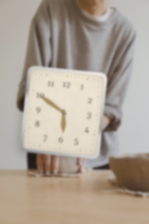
5:50
